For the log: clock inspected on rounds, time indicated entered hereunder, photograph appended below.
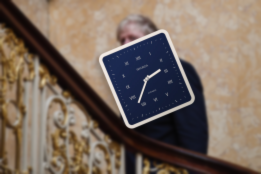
2:37
